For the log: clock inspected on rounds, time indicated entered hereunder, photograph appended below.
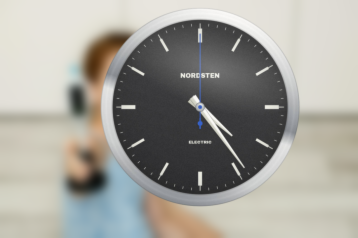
4:24:00
